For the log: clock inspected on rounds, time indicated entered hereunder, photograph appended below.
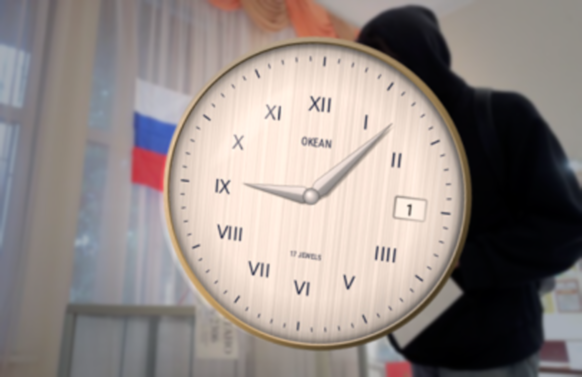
9:07
